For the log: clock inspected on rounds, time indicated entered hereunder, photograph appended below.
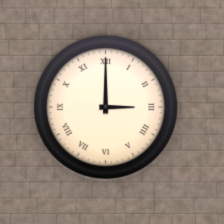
3:00
